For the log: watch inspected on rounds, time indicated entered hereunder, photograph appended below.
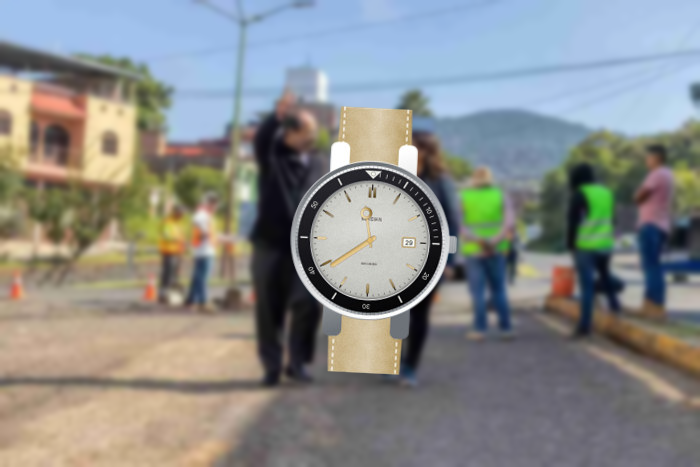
11:39
